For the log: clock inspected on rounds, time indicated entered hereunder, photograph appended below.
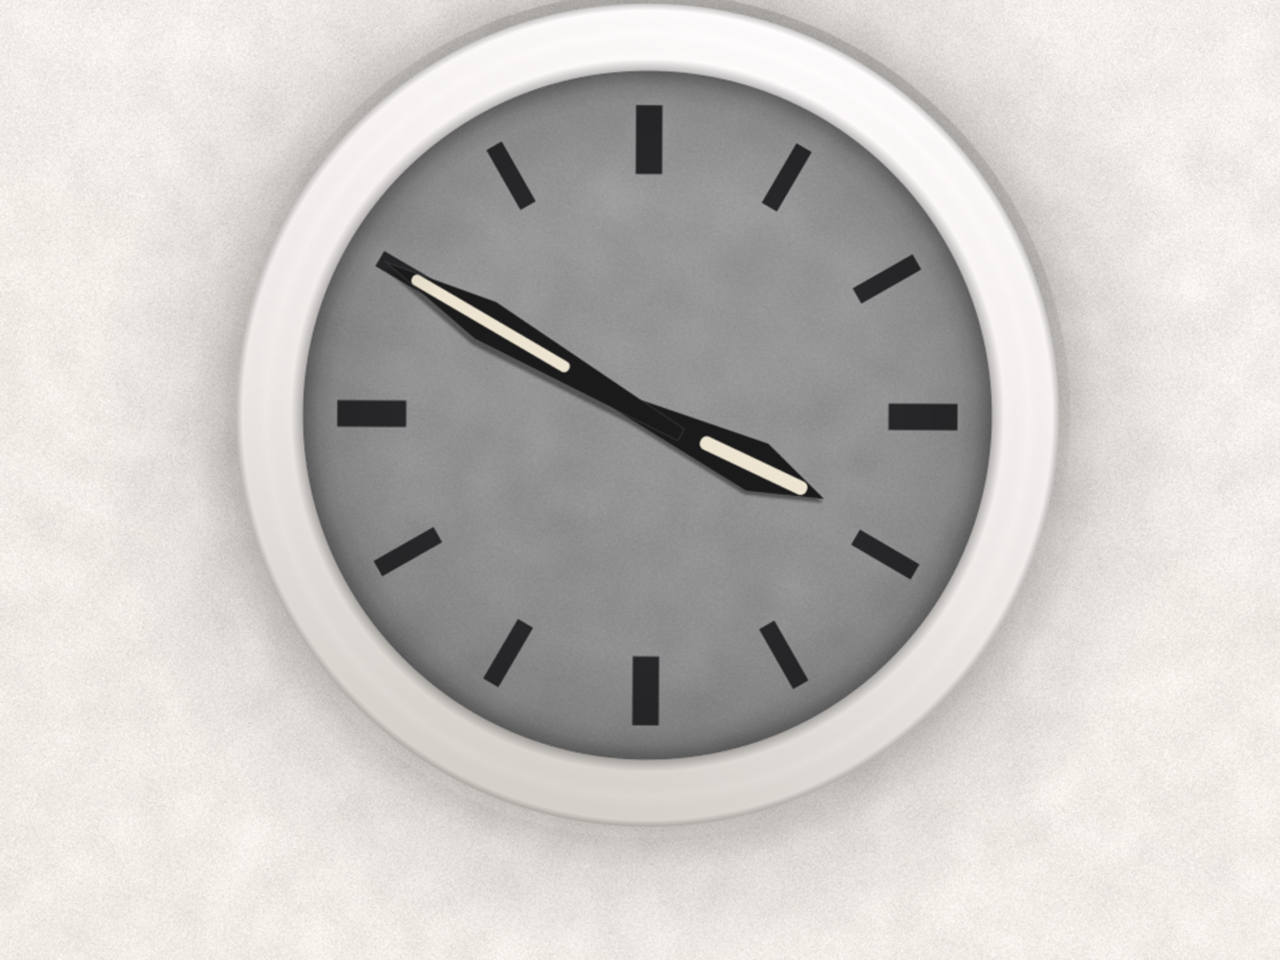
3:50
